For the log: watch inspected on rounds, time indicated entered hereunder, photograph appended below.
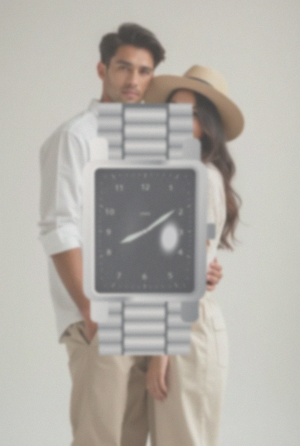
8:09
